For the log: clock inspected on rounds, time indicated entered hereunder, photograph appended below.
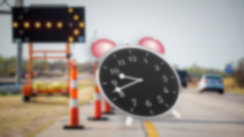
9:42
